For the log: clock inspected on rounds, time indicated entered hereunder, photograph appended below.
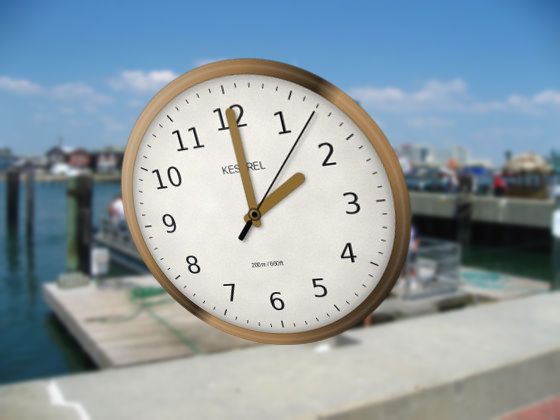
2:00:07
